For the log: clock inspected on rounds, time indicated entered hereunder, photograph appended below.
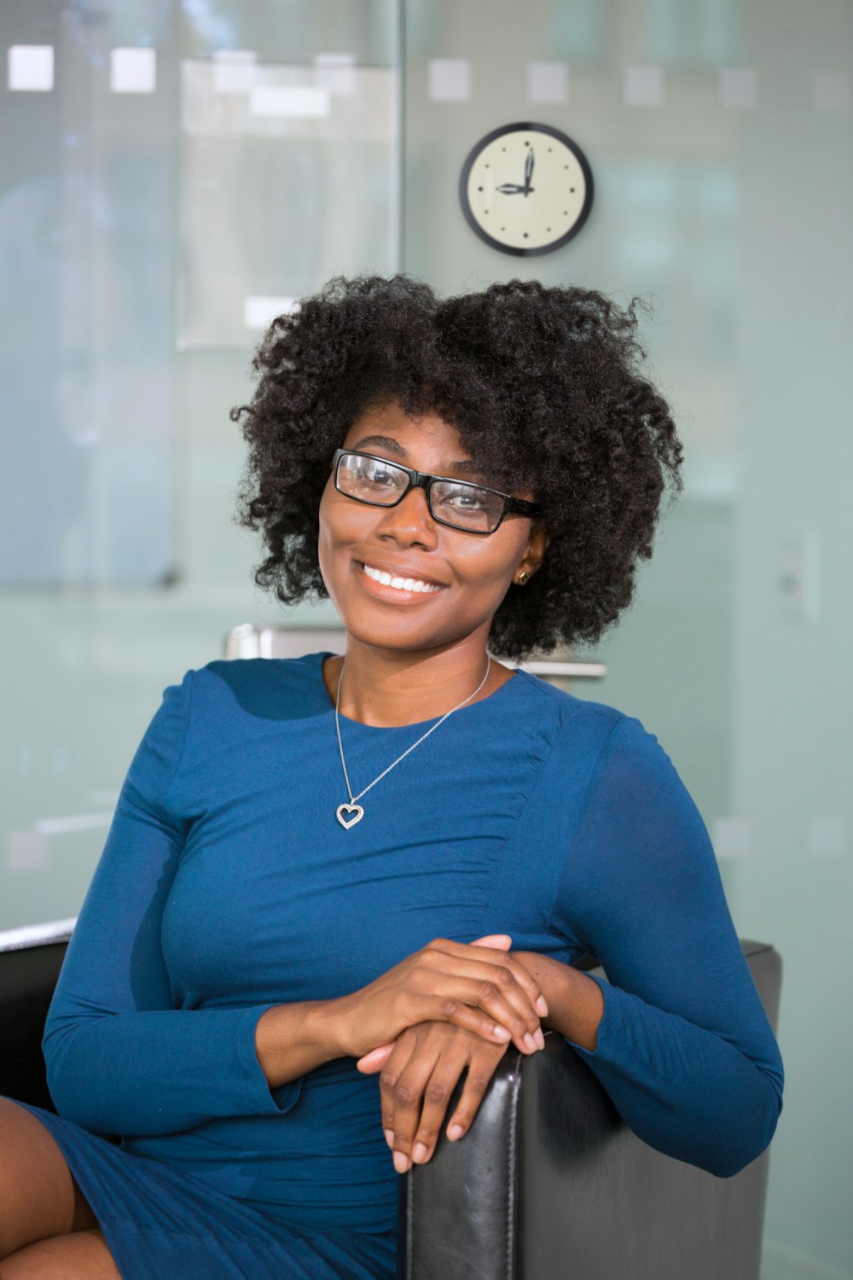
9:01
